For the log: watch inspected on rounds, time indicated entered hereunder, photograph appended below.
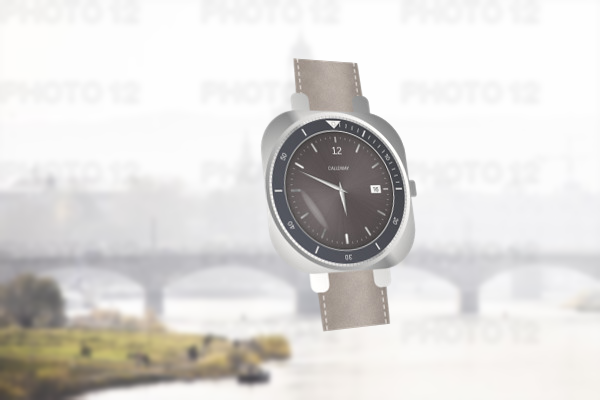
5:49
